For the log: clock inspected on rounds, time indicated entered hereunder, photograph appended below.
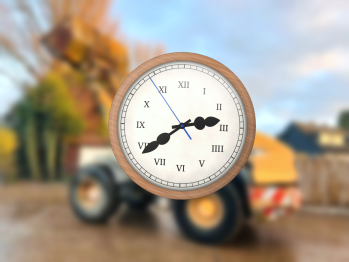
2:38:54
